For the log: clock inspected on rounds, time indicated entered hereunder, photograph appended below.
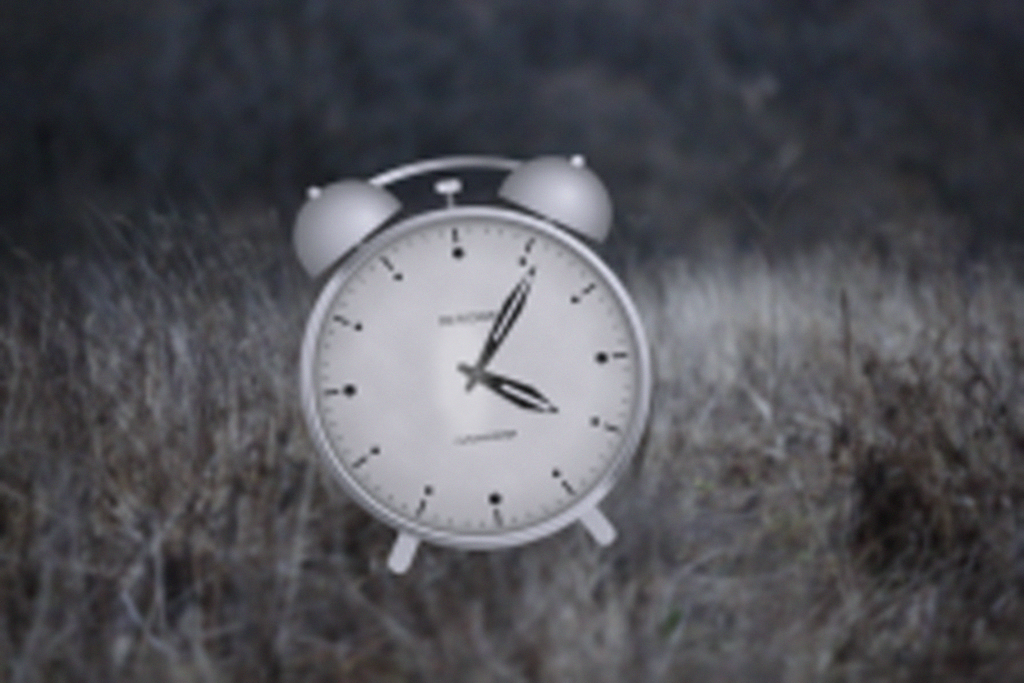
4:06
